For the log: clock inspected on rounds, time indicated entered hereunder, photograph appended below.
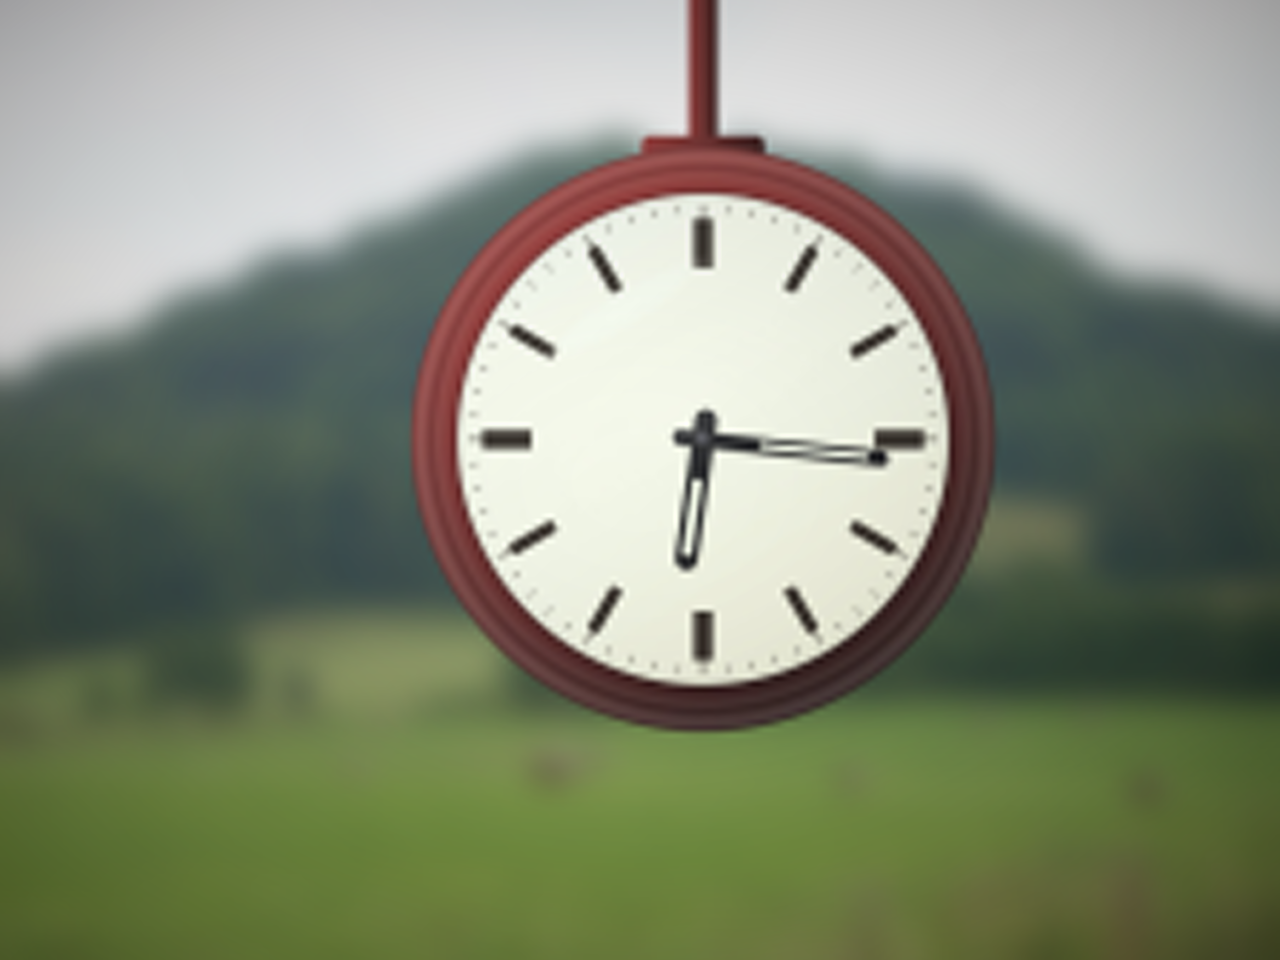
6:16
